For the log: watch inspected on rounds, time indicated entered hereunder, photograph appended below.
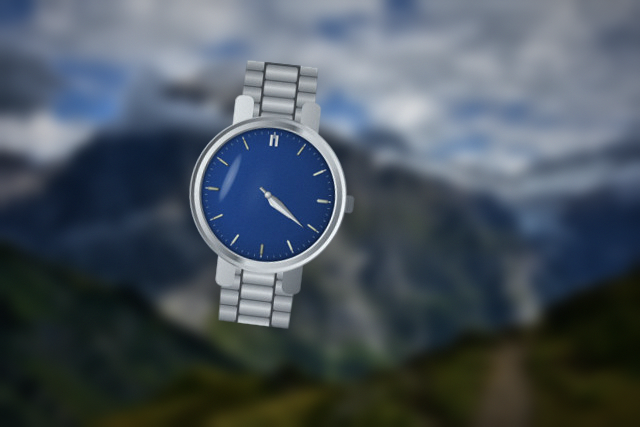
4:21
